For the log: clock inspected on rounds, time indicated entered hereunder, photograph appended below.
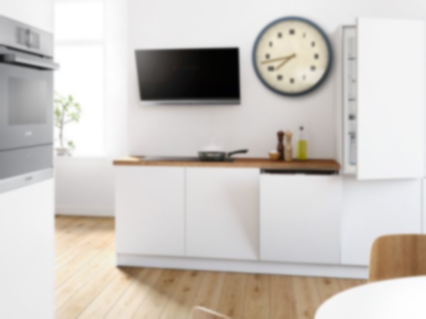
7:43
